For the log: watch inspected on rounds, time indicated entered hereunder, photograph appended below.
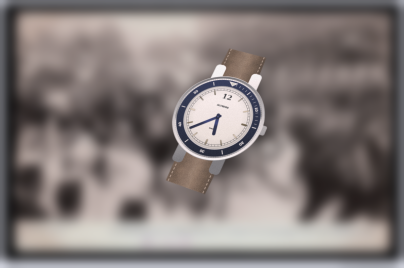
5:38
